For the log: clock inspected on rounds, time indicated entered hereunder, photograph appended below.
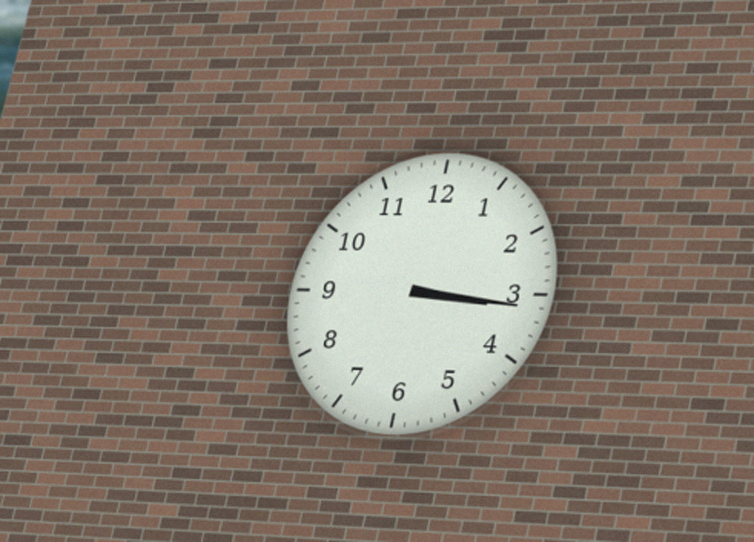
3:16
